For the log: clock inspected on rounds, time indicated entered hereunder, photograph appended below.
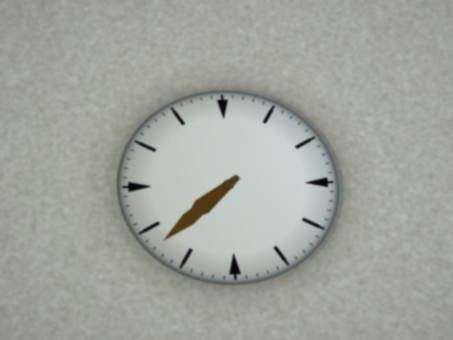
7:38
